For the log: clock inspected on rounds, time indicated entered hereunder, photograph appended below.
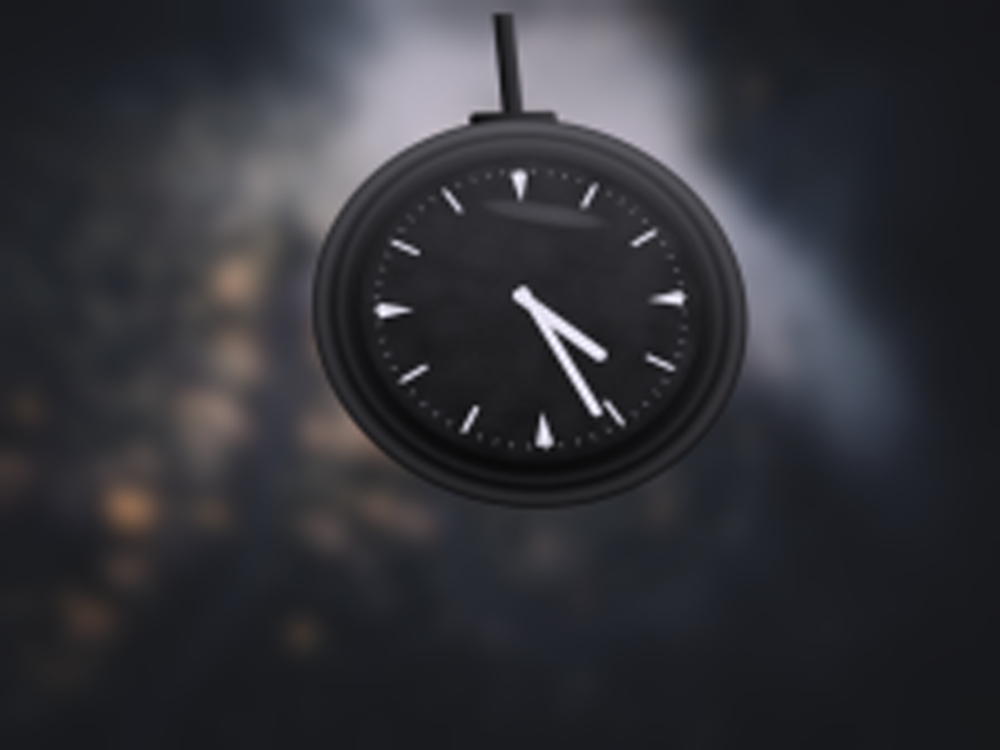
4:26
